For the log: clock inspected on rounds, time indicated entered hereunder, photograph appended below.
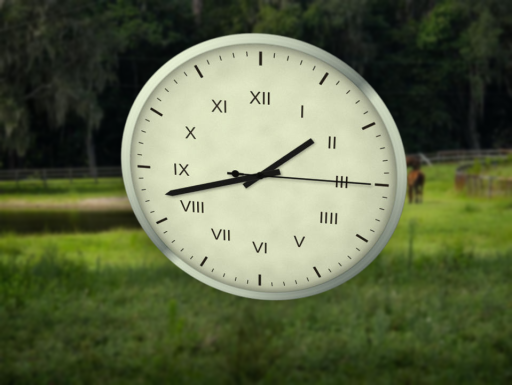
1:42:15
